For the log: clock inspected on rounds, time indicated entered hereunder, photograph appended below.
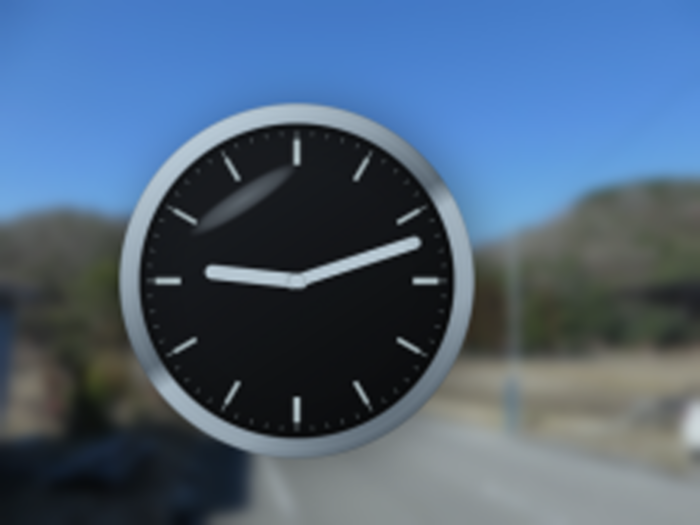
9:12
